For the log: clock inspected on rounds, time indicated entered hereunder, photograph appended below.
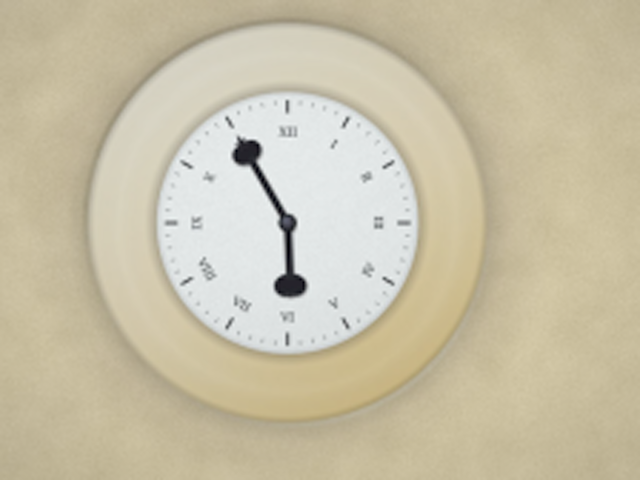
5:55
